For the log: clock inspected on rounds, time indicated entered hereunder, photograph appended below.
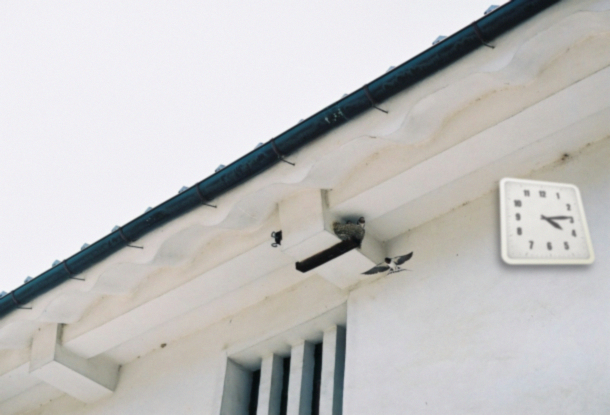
4:14
